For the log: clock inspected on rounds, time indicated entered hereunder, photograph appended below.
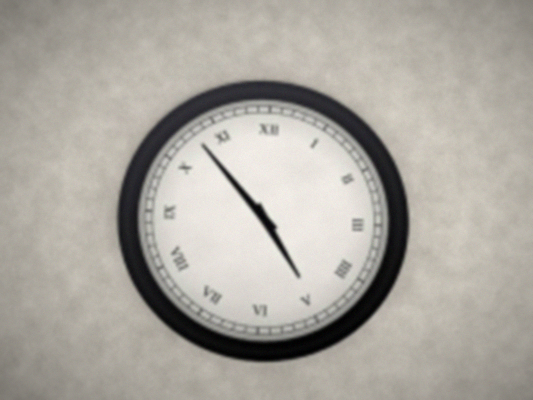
4:53
